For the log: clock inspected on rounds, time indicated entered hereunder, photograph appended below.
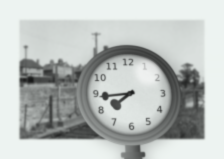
7:44
